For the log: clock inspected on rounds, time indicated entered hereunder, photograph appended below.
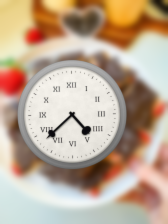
4:38
